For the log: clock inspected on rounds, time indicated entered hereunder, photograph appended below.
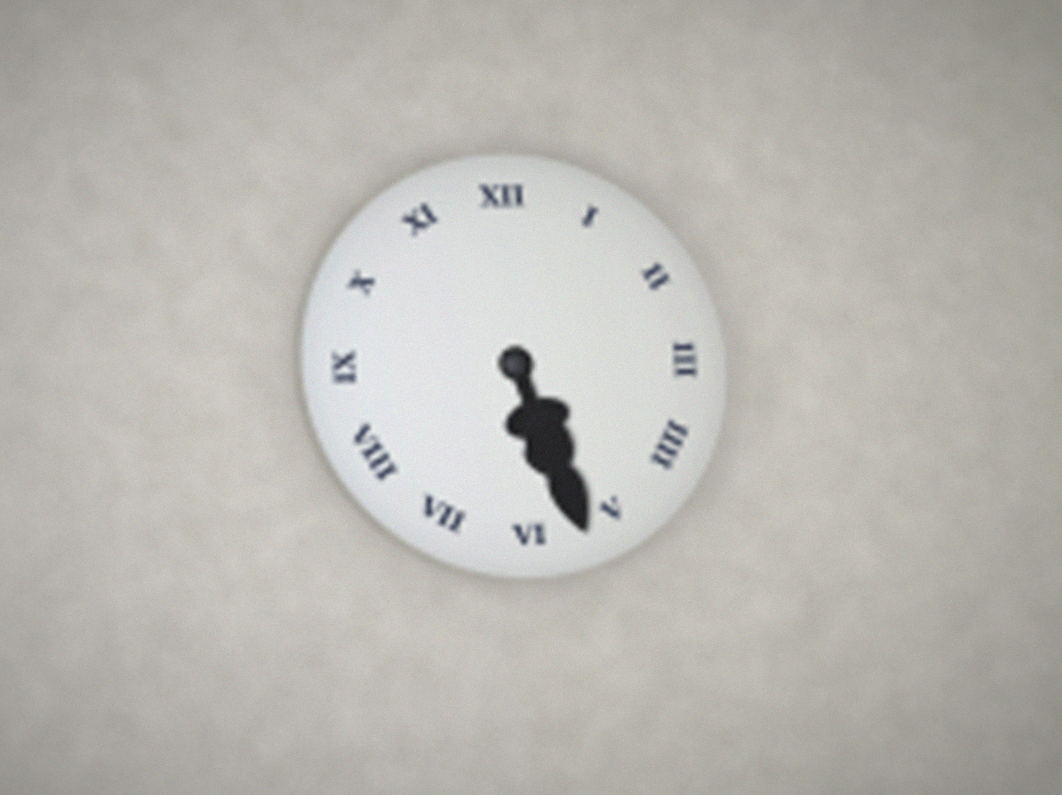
5:27
